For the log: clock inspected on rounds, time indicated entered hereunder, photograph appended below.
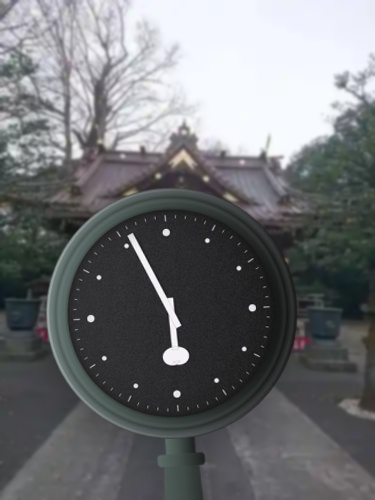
5:56
